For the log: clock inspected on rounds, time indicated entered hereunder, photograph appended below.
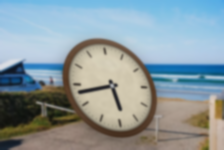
5:43
